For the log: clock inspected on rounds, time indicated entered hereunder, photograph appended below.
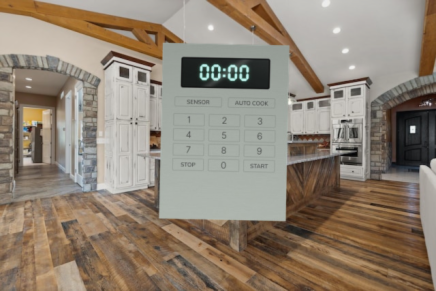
0:00
